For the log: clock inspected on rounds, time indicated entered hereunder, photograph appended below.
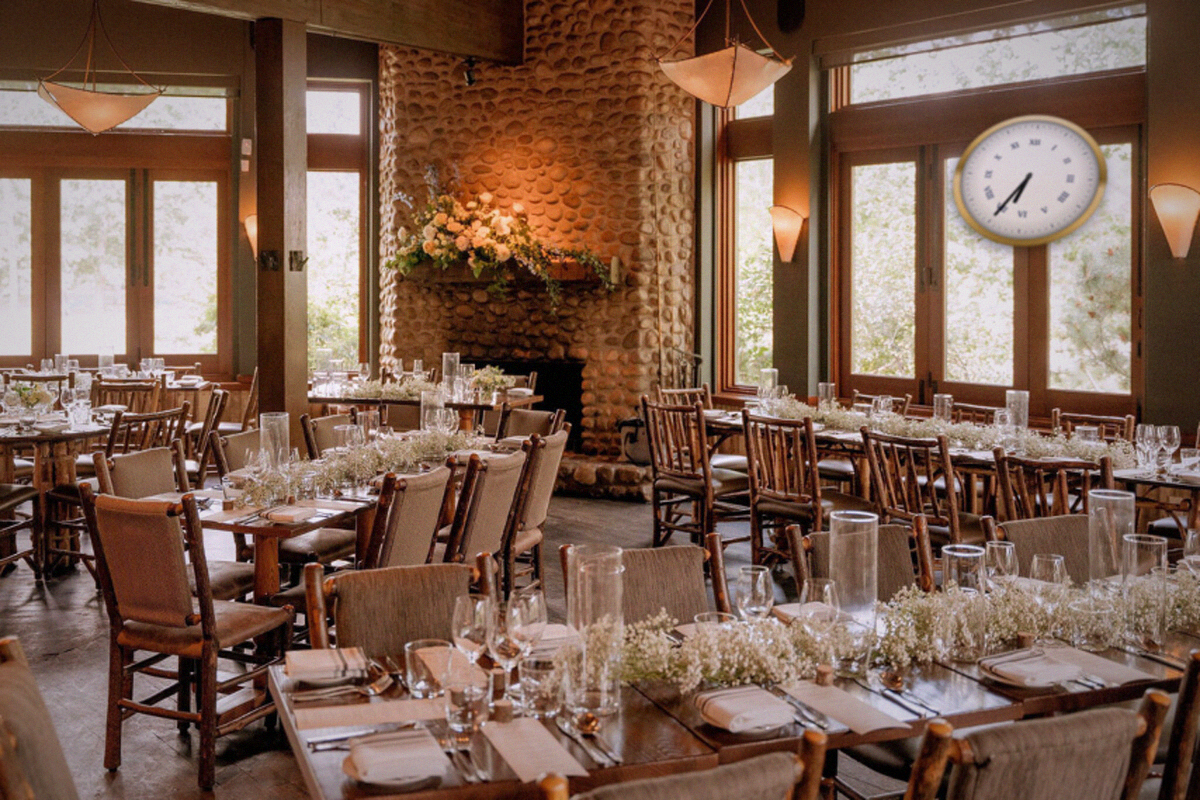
6:35
